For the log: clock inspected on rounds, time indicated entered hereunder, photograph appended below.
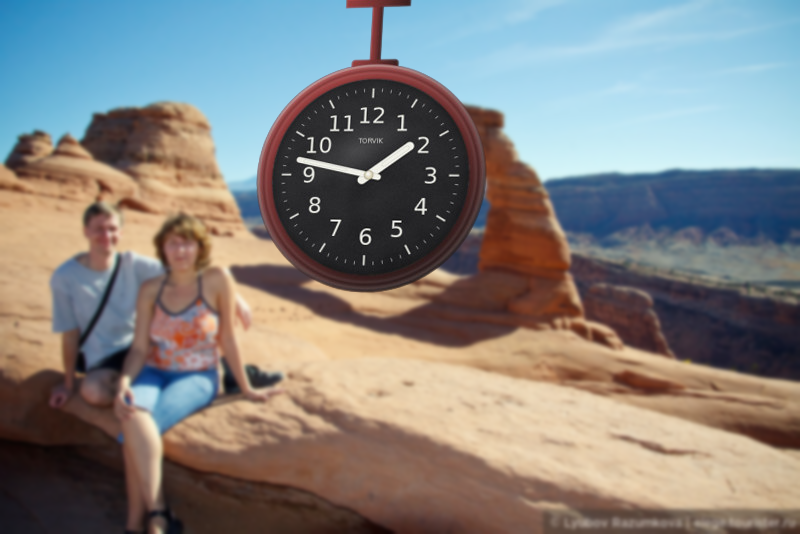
1:47
